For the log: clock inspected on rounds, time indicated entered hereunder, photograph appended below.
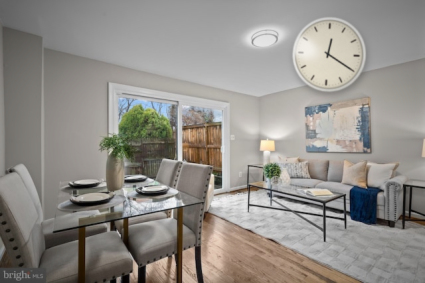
12:20
